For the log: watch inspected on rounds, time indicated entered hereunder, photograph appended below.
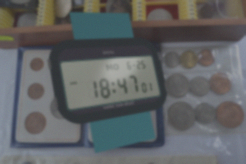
18:47
